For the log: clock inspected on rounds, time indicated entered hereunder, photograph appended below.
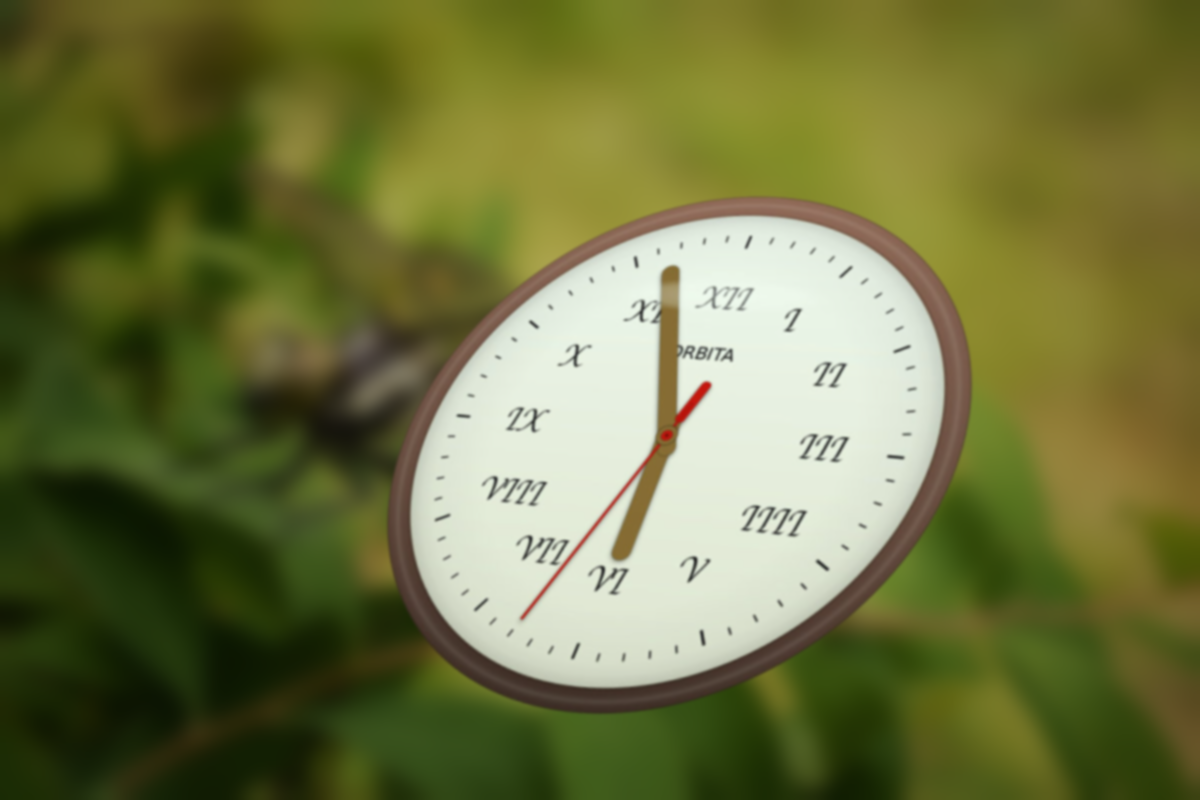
5:56:33
